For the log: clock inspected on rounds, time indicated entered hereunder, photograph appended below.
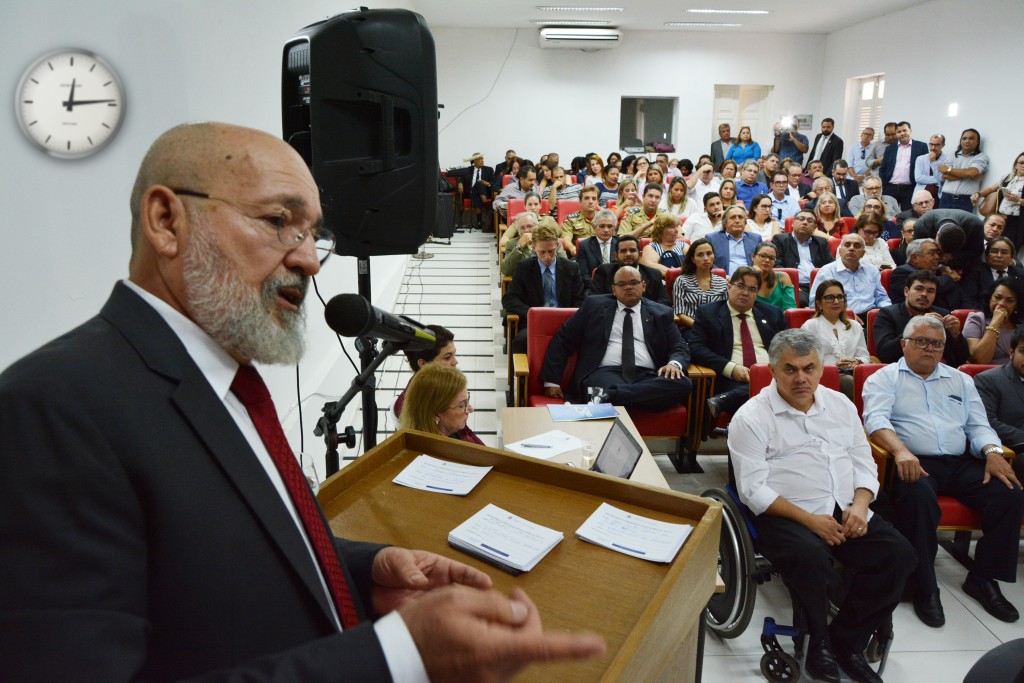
12:14
